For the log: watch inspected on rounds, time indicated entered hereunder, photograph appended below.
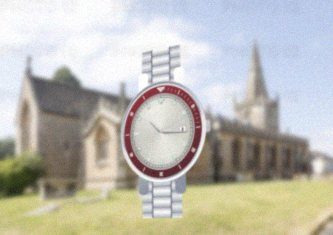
10:16
